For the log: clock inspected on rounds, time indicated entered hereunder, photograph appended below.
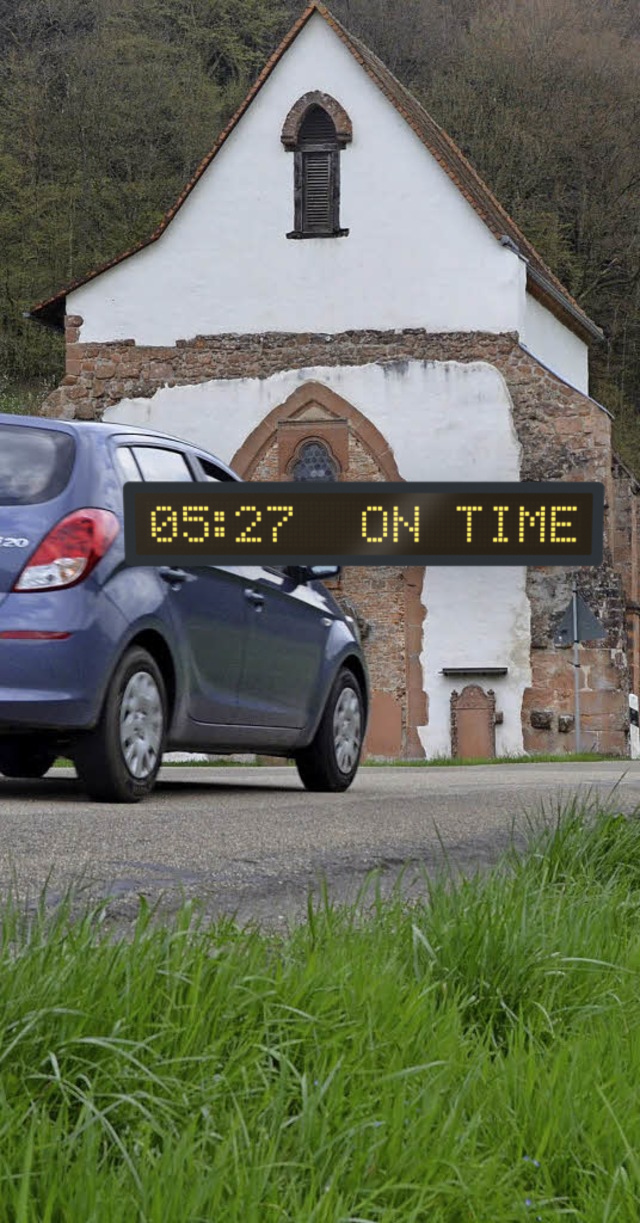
5:27
